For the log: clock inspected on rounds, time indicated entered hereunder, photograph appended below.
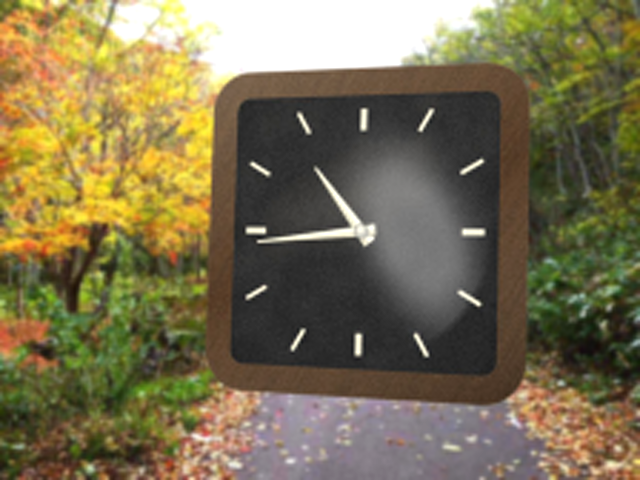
10:44
